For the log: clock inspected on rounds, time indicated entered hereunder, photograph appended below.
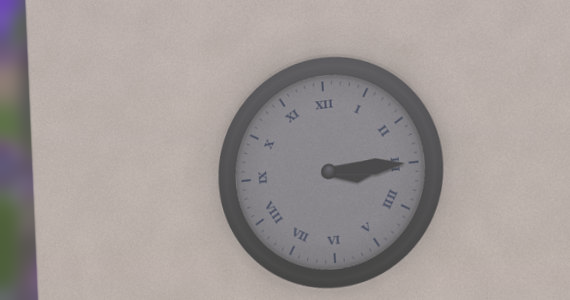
3:15
